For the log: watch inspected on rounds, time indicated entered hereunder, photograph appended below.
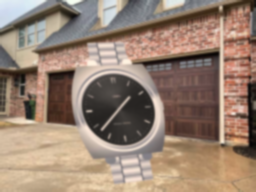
1:38
